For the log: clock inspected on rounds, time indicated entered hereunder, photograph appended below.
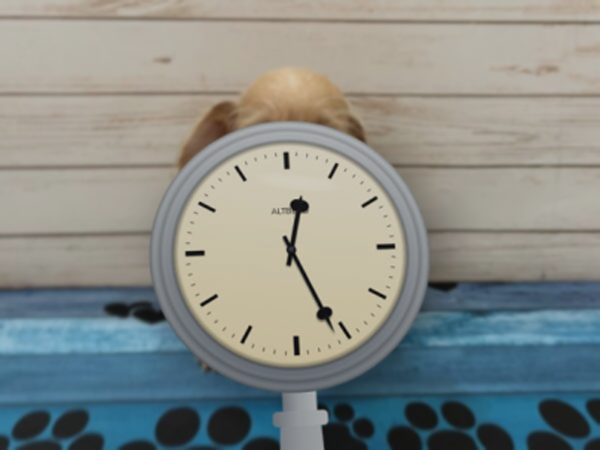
12:26
